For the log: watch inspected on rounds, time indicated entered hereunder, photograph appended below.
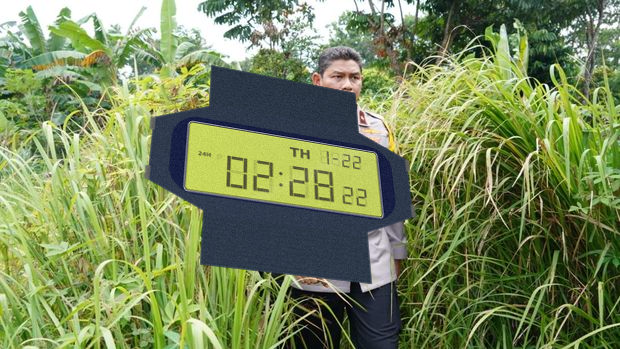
2:28:22
